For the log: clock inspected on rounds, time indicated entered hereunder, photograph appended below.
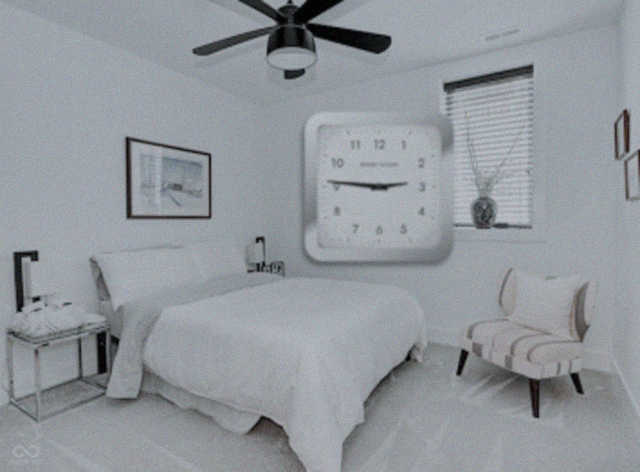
2:46
